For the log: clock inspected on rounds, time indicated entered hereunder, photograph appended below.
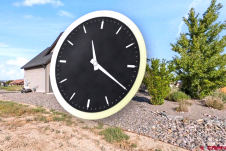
11:20
